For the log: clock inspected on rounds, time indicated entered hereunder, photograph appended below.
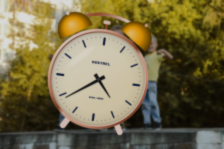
4:39
